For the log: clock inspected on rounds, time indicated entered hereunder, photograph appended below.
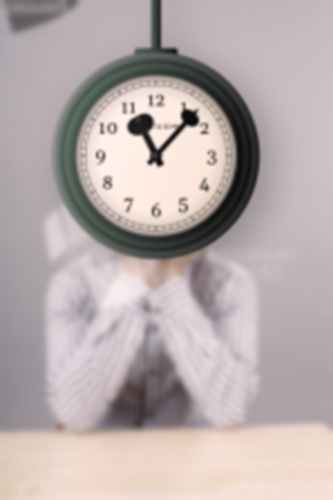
11:07
